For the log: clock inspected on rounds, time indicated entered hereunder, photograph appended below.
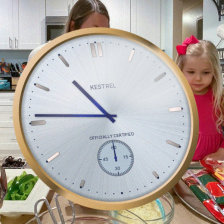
10:46
